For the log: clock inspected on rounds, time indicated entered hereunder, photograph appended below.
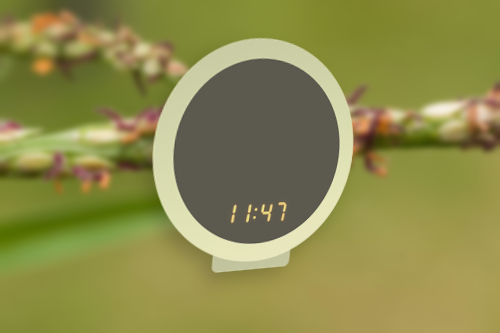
11:47
